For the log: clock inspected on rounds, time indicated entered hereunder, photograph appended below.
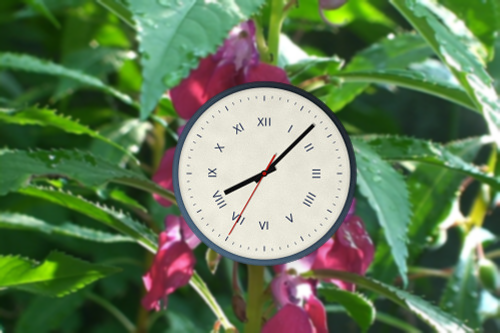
8:07:35
